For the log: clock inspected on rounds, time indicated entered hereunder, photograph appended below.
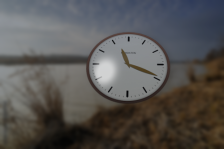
11:19
